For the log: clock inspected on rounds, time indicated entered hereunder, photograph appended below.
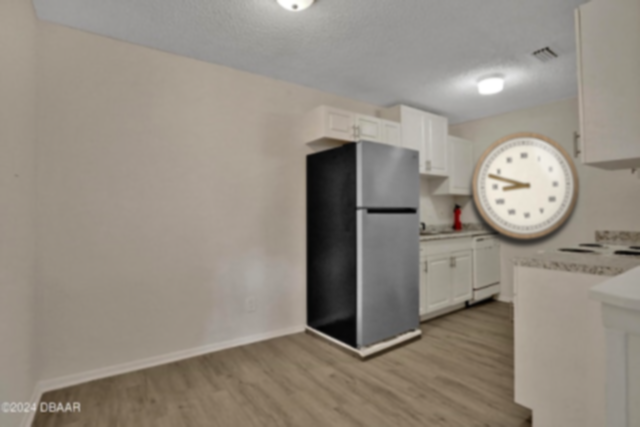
8:48
